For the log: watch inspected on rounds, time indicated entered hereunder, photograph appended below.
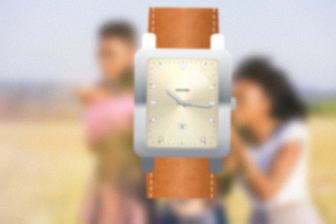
10:16
